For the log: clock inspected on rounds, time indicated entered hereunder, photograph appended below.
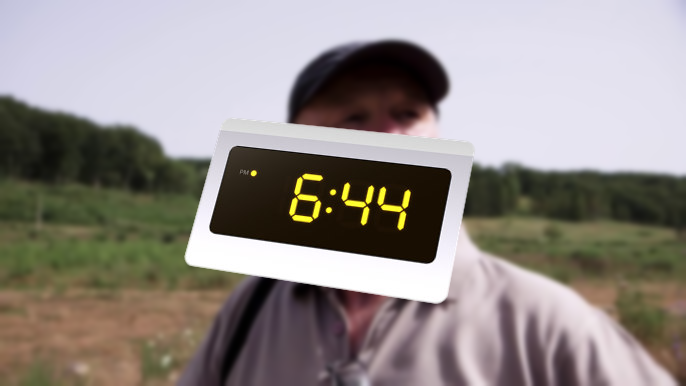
6:44
